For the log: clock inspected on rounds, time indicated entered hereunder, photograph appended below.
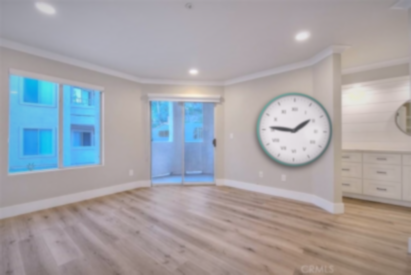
1:46
